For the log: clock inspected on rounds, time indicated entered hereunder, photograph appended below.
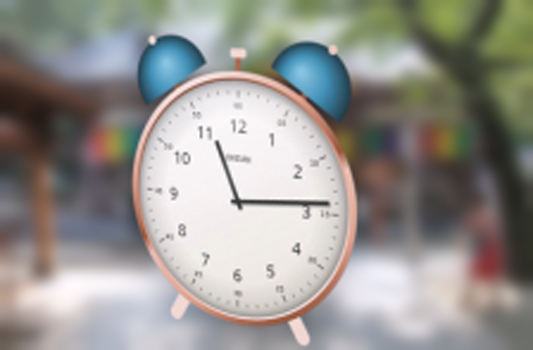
11:14
